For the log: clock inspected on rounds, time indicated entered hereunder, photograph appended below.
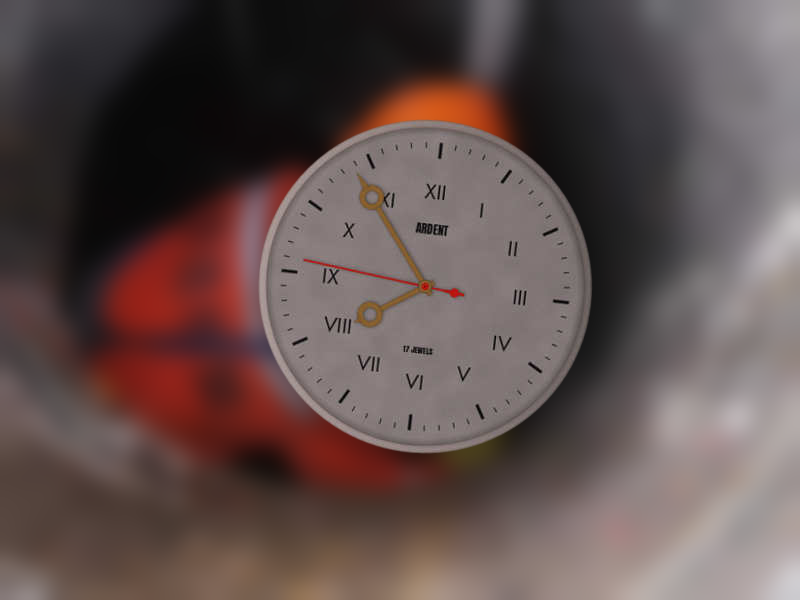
7:53:46
